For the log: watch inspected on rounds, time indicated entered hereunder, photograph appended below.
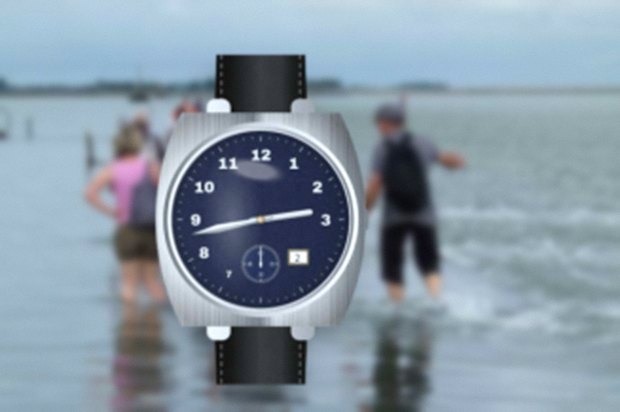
2:43
